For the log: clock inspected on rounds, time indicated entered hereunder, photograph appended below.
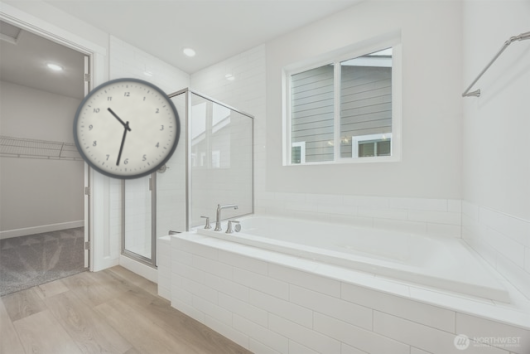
10:32
